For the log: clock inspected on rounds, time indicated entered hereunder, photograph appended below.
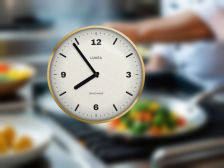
7:54
